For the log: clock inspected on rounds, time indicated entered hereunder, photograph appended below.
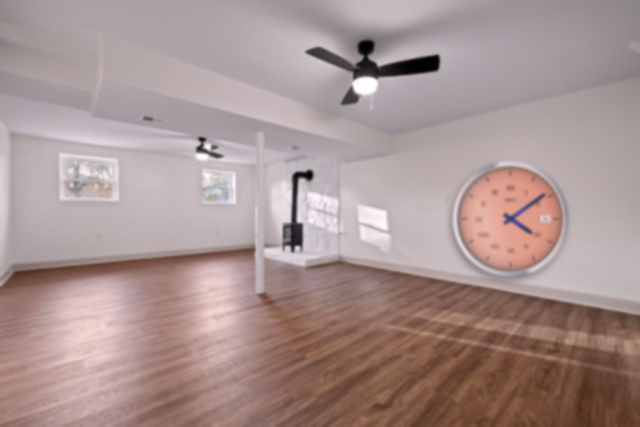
4:09
